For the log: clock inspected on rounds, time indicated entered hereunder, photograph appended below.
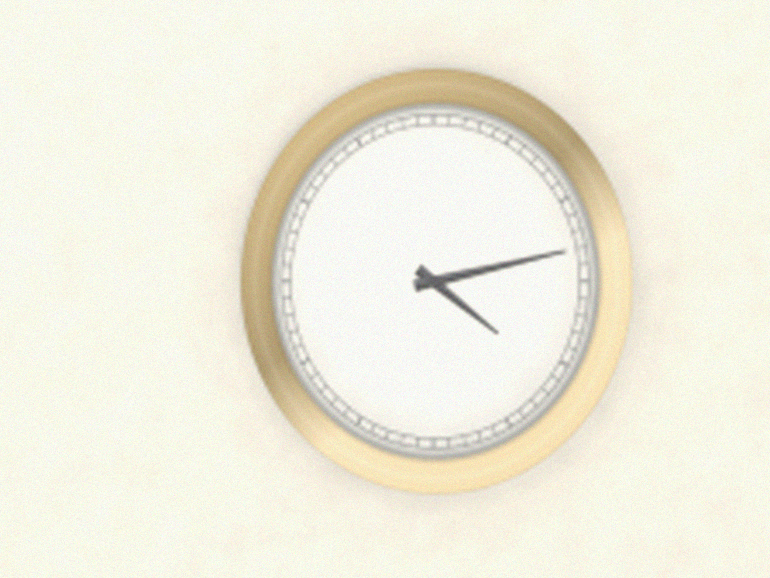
4:13
